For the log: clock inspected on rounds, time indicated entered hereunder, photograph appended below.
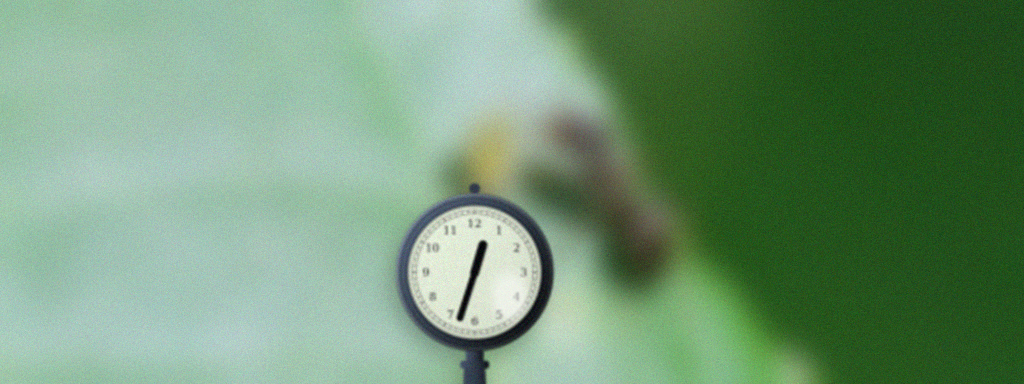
12:33
